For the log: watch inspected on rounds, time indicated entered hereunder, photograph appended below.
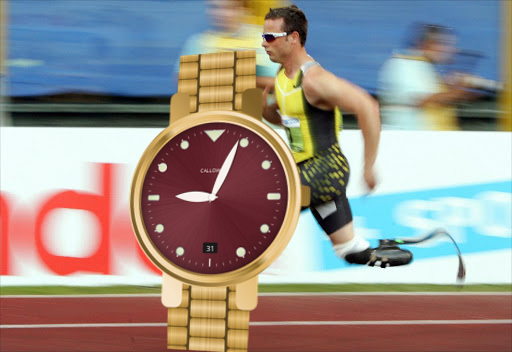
9:04
